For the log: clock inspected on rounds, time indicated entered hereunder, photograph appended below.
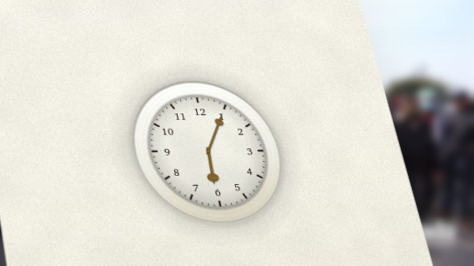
6:05
